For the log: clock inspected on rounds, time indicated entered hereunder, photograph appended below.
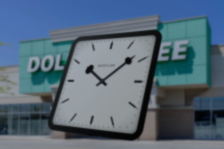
10:08
